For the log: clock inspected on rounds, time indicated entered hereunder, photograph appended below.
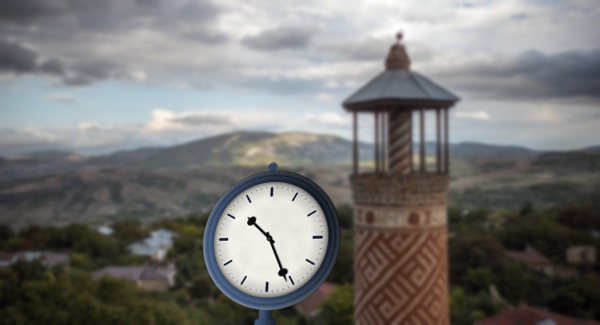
10:26
